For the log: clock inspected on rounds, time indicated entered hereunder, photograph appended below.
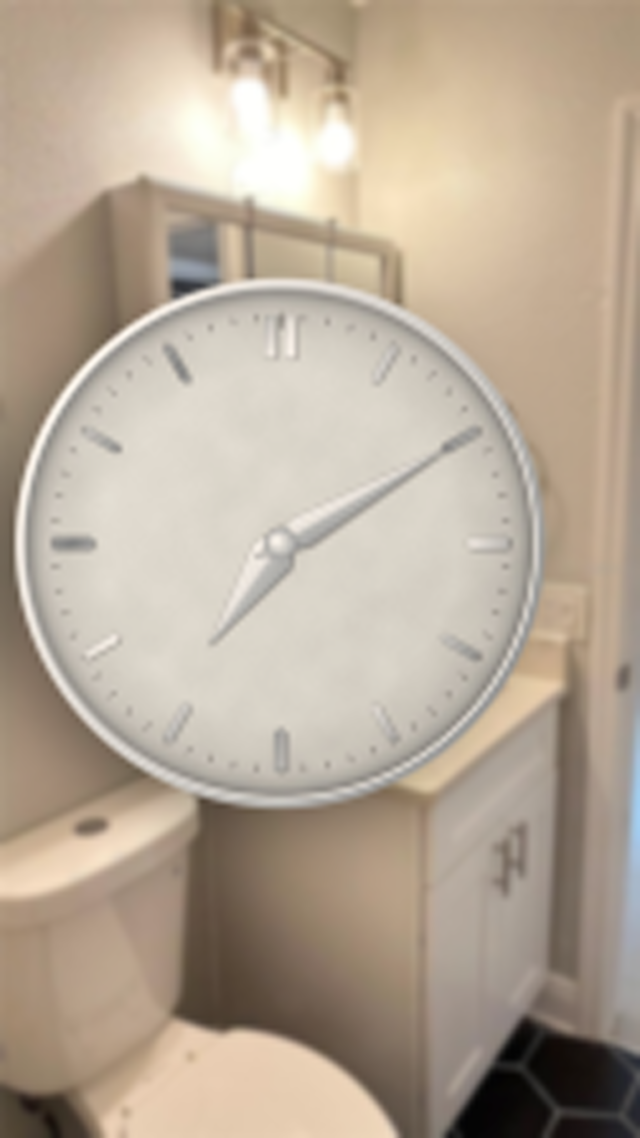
7:10
